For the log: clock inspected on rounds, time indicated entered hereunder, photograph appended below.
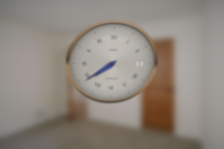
7:39
